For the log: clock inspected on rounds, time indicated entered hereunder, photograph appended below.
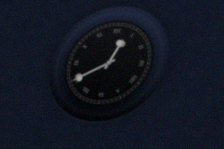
12:40
